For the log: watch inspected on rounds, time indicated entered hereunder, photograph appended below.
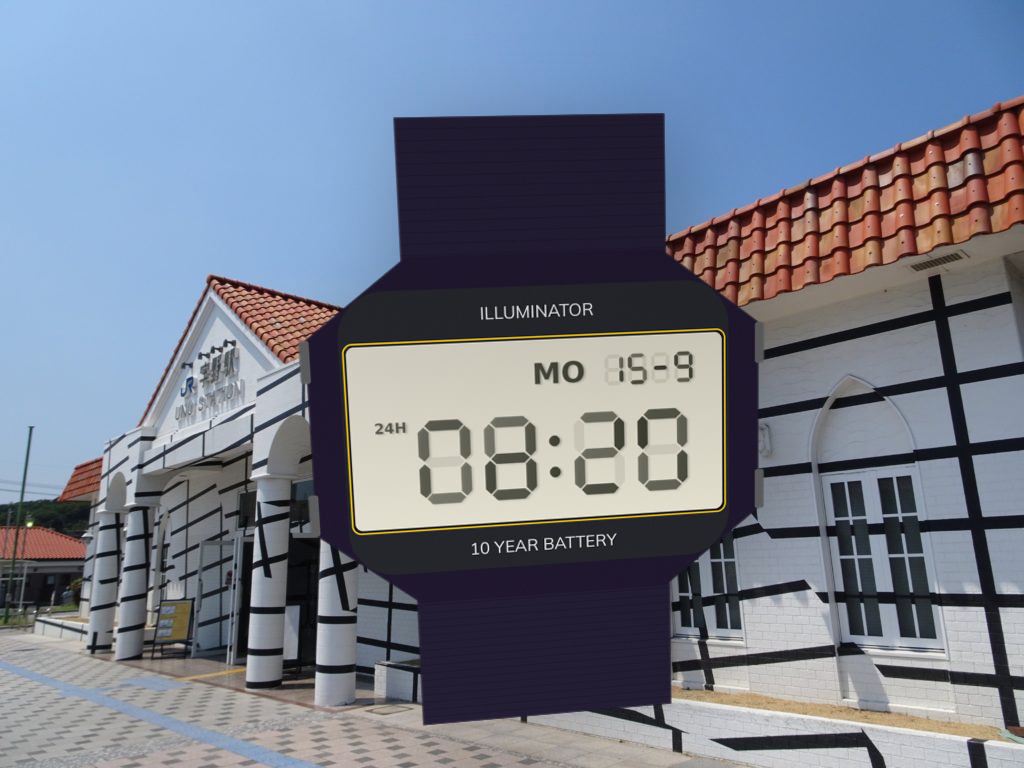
8:20
